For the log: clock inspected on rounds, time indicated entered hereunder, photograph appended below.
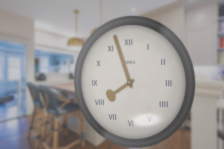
7:57
